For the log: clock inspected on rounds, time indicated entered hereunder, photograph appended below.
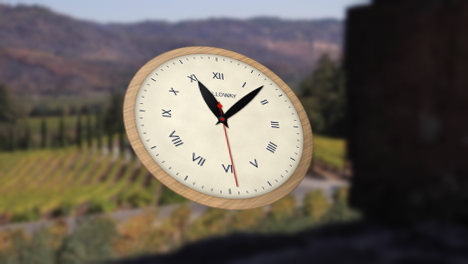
11:07:29
